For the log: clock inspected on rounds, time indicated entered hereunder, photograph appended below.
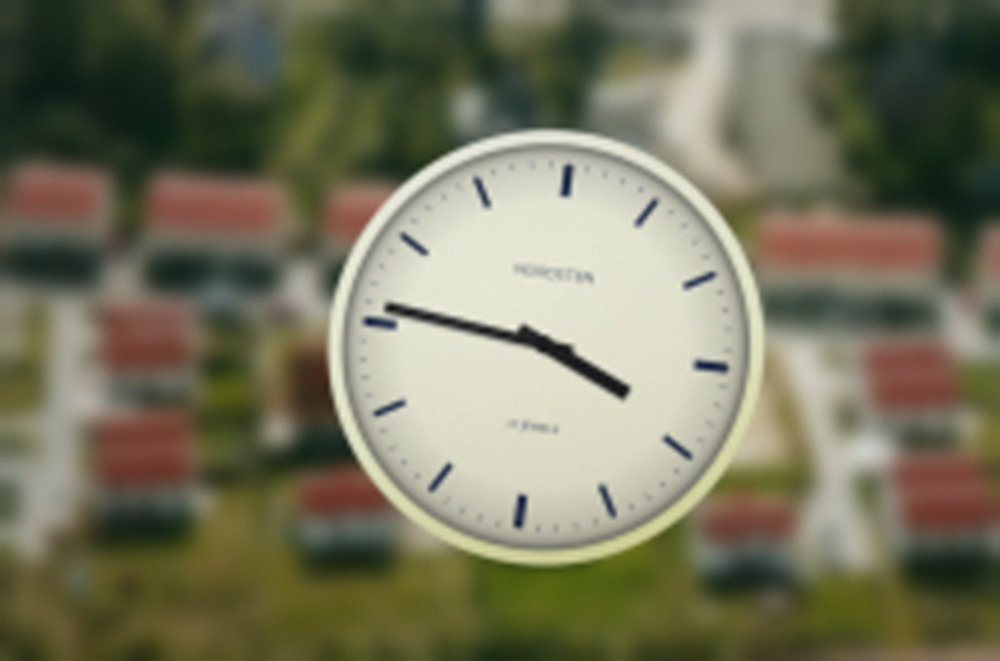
3:46
